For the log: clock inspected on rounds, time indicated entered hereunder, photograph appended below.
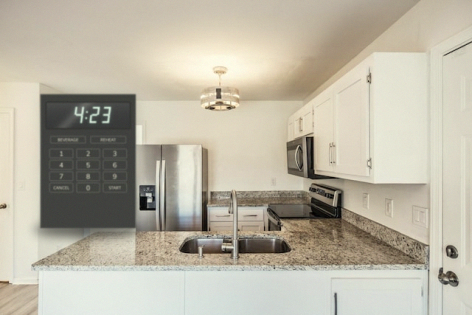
4:23
